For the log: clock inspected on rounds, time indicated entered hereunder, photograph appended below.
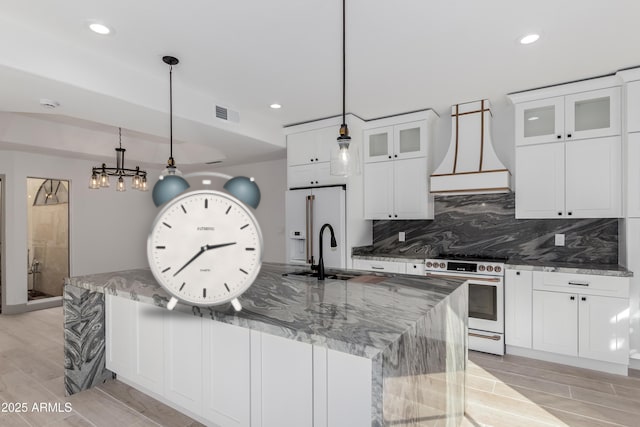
2:38
